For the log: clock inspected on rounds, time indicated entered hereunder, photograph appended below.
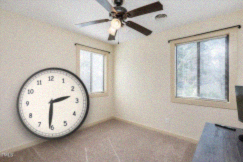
2:31
